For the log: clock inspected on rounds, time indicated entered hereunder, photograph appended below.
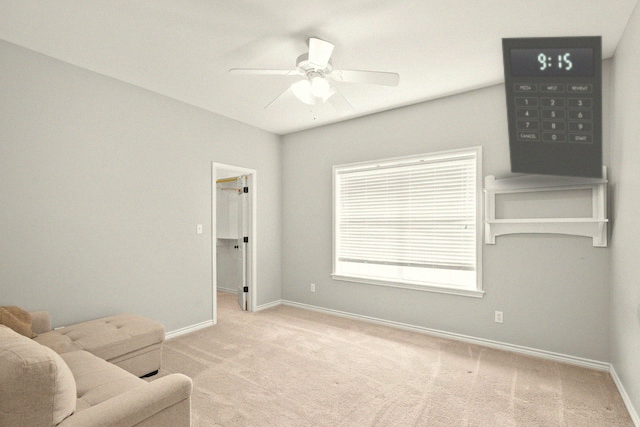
9:15
